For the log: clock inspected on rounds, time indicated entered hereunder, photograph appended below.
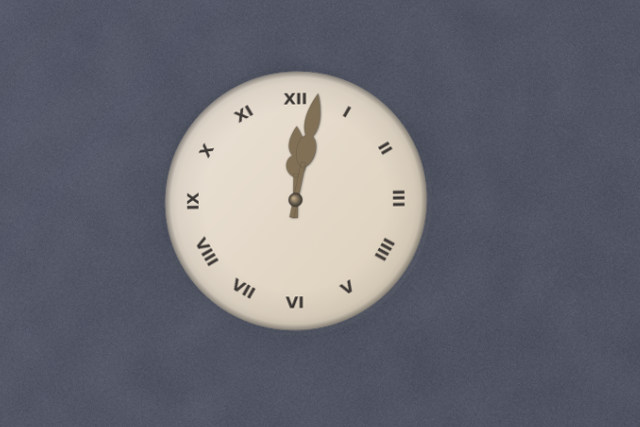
12:02
